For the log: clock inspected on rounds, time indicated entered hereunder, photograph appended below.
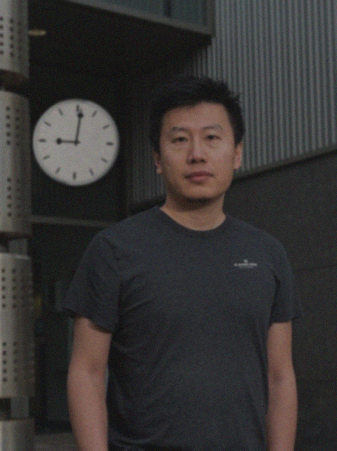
9:01
